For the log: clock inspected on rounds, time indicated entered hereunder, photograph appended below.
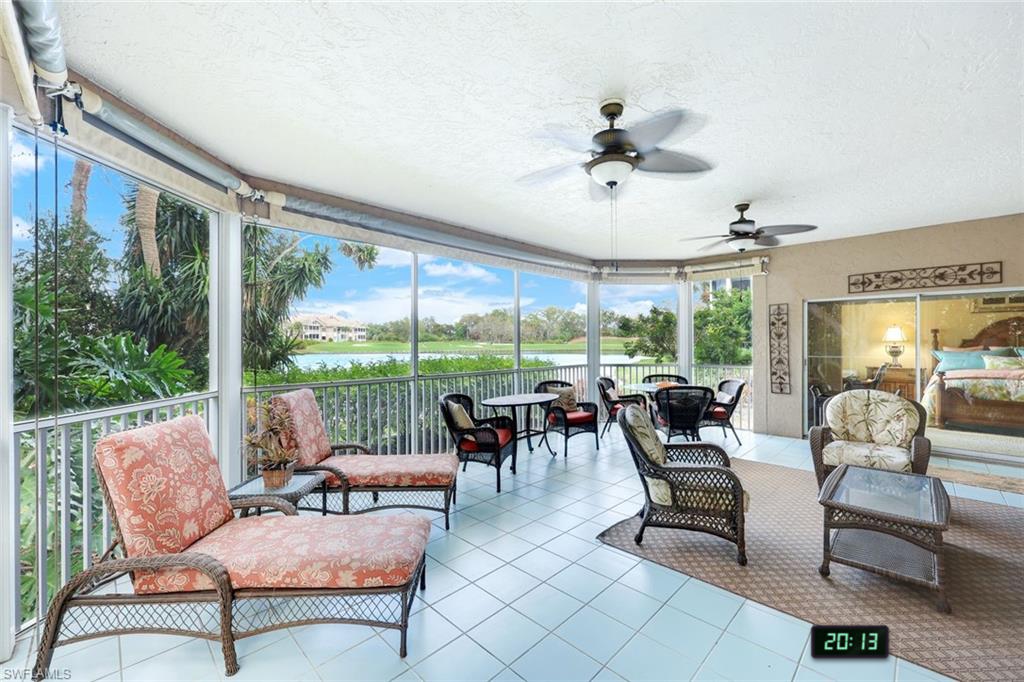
20:13
